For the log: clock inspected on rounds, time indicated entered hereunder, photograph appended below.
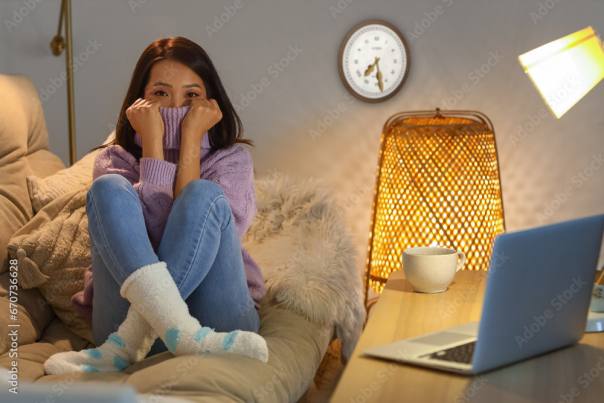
7:28
